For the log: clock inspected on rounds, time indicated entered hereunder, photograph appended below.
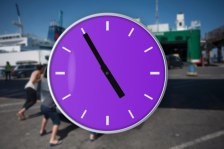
4:55
